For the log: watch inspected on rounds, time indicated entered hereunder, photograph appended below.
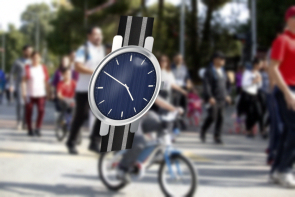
4:50
